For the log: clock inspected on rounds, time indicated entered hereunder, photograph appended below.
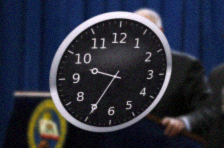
9:35
